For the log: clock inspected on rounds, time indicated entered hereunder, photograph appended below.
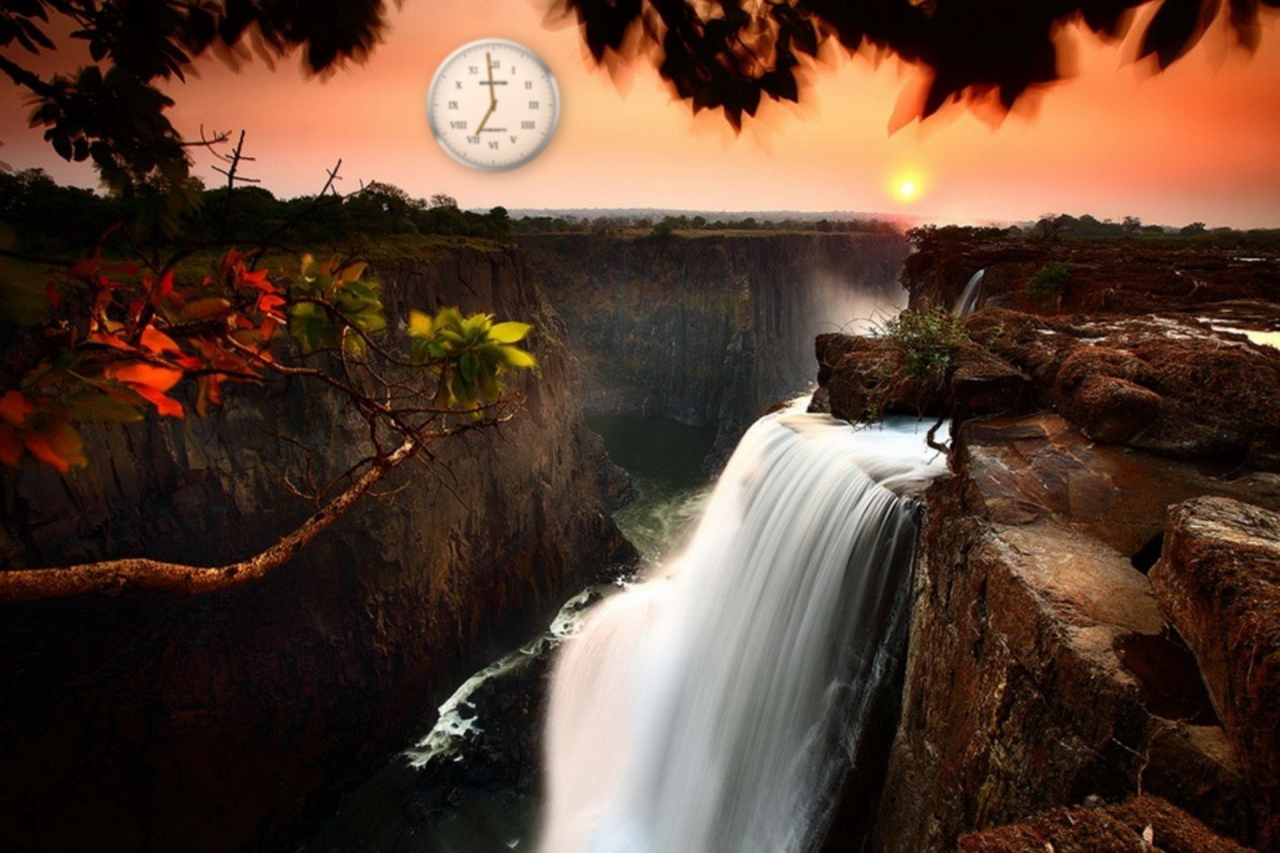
6:59
